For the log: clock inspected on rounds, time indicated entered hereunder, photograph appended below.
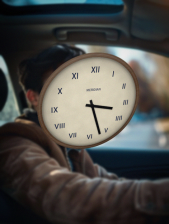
3:27
